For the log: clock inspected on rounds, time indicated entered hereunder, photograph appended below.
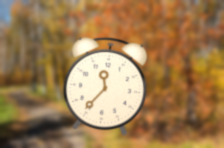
11:36
